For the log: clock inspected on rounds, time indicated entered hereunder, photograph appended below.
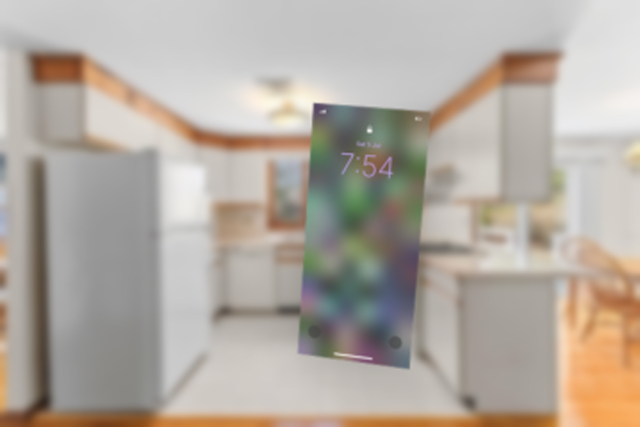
7:54
